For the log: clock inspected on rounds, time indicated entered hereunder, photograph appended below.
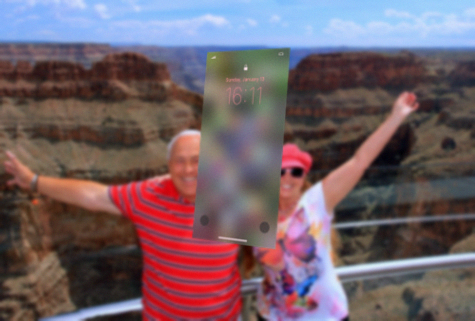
16:11
